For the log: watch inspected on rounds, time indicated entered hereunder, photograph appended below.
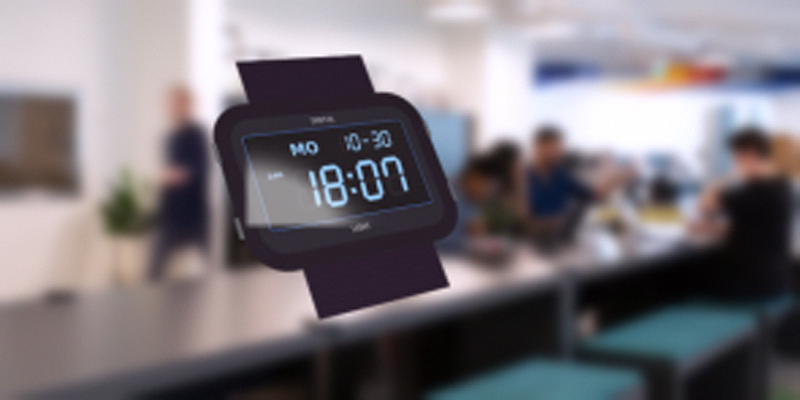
18:07
